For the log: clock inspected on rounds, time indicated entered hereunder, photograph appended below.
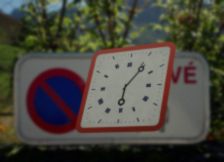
6:06
